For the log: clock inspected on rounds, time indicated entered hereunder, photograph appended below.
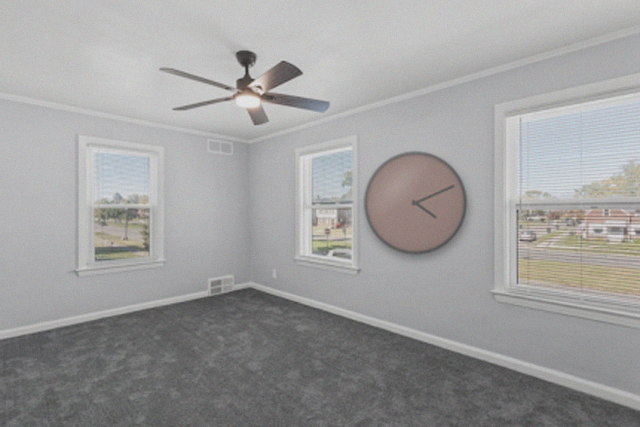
4:11
